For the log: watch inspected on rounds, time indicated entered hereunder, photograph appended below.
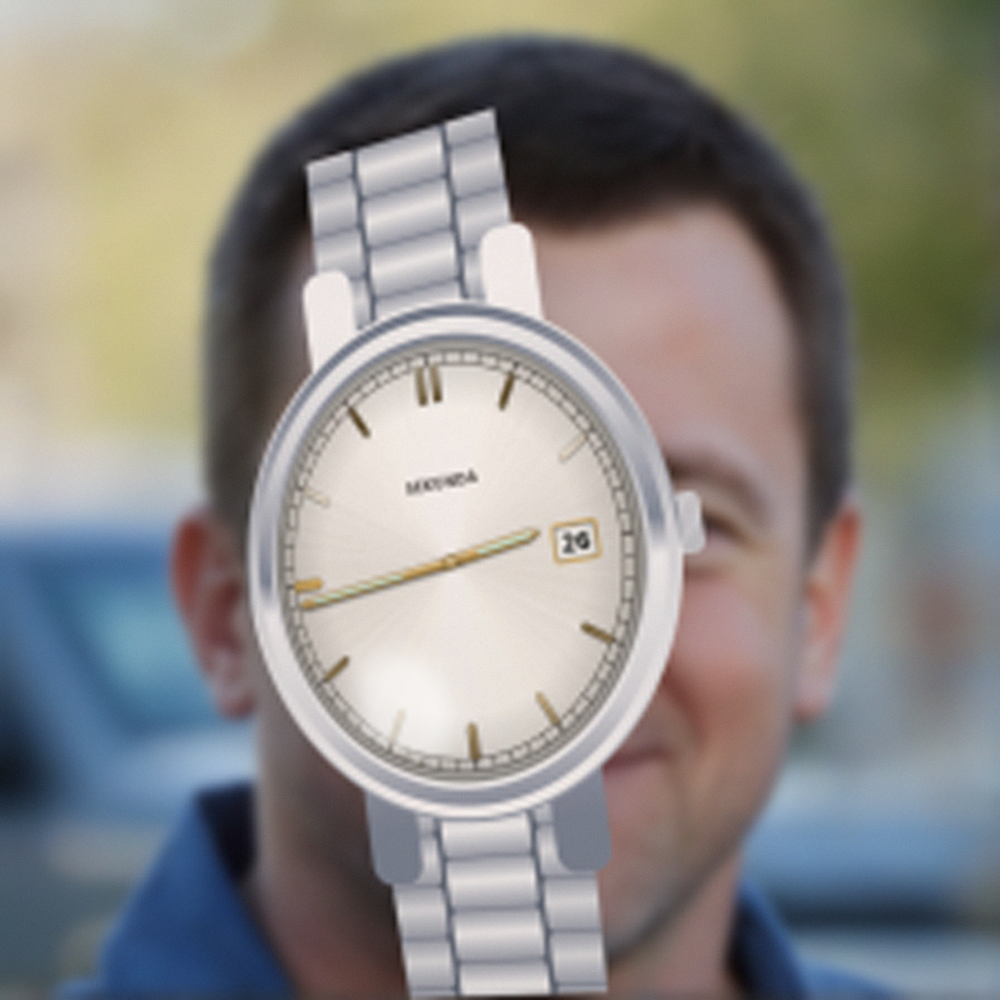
2:44
